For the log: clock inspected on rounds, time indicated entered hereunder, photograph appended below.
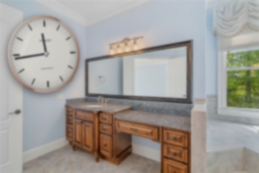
11:44
